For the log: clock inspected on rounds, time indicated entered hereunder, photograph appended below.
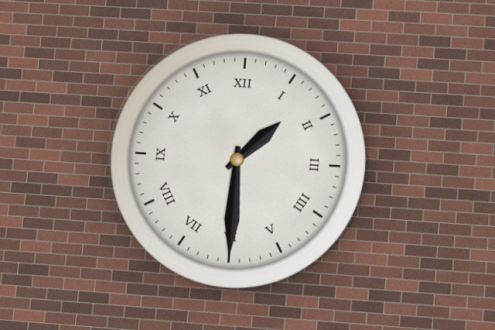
1:30
